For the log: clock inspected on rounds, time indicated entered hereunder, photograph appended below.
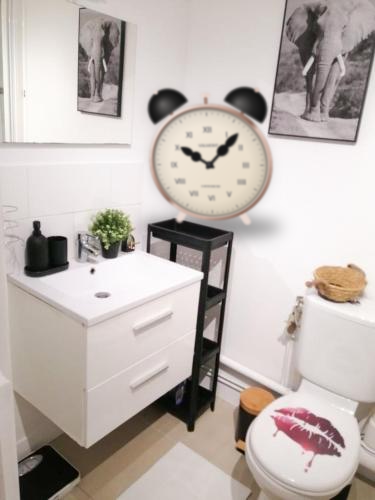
10:07
